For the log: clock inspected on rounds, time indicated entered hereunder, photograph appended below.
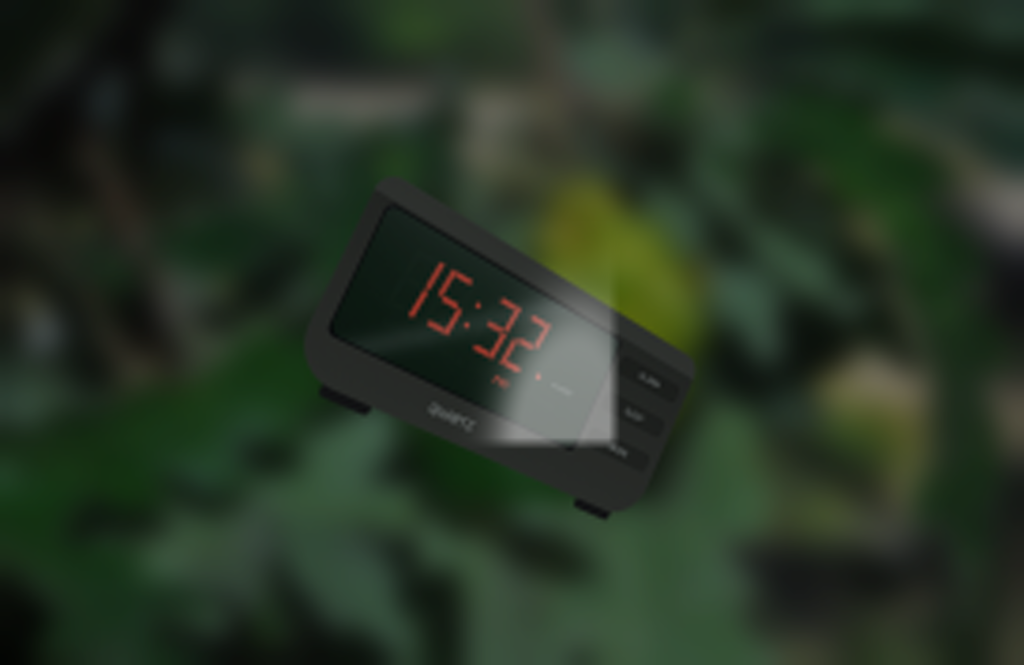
15:32
